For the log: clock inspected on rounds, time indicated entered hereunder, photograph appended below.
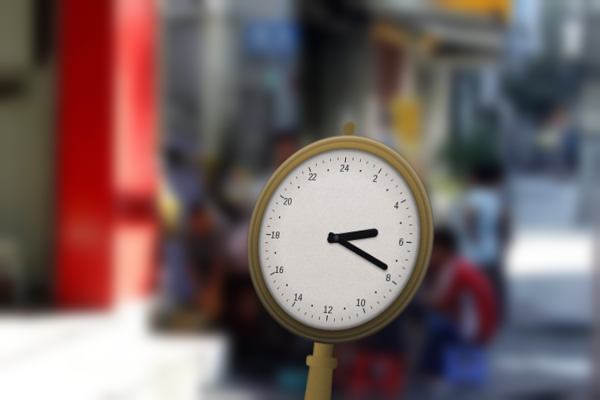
5:19
